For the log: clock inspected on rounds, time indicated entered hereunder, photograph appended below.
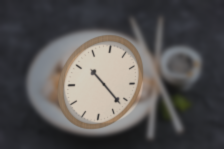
10:22
